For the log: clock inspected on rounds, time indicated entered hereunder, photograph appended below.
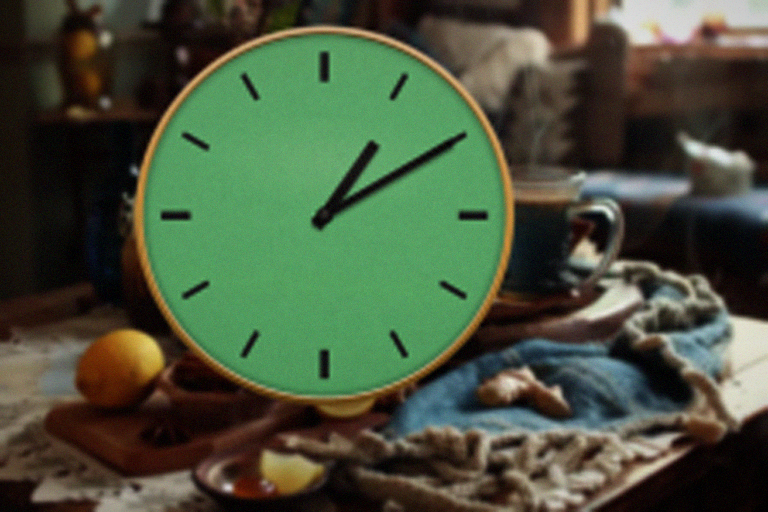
1:10
